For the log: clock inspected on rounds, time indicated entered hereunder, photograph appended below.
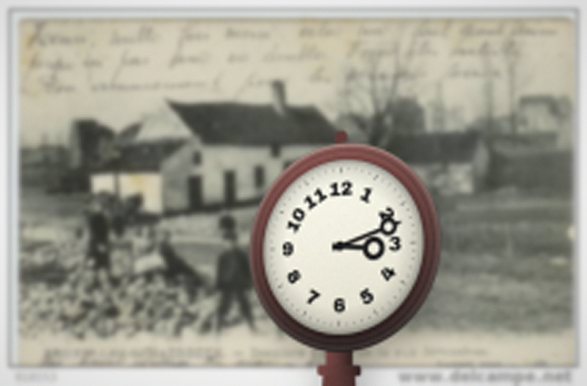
3:12
